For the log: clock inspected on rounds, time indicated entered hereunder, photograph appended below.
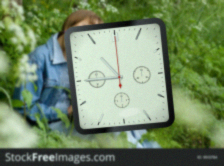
10:45
